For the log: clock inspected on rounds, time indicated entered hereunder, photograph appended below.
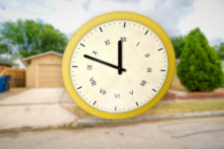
11:48
